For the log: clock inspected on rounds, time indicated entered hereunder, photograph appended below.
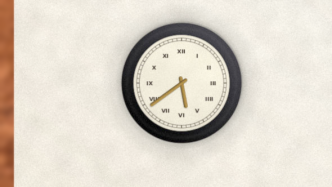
5:39
